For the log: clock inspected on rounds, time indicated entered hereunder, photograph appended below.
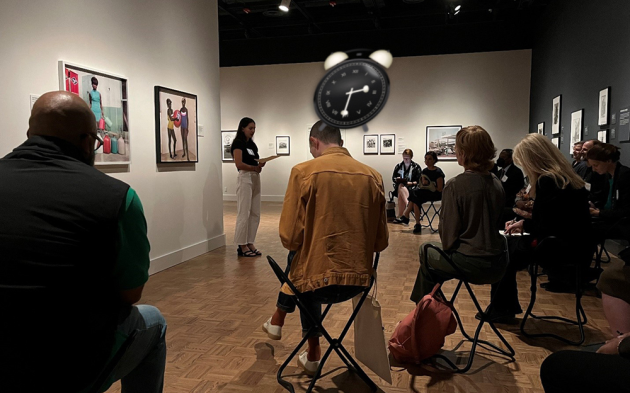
2:31
